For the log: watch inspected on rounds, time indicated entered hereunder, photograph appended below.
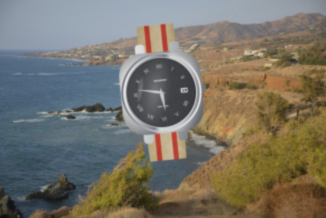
5:47
